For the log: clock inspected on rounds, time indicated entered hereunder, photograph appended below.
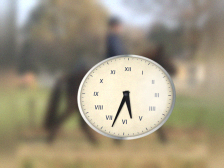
5:33
